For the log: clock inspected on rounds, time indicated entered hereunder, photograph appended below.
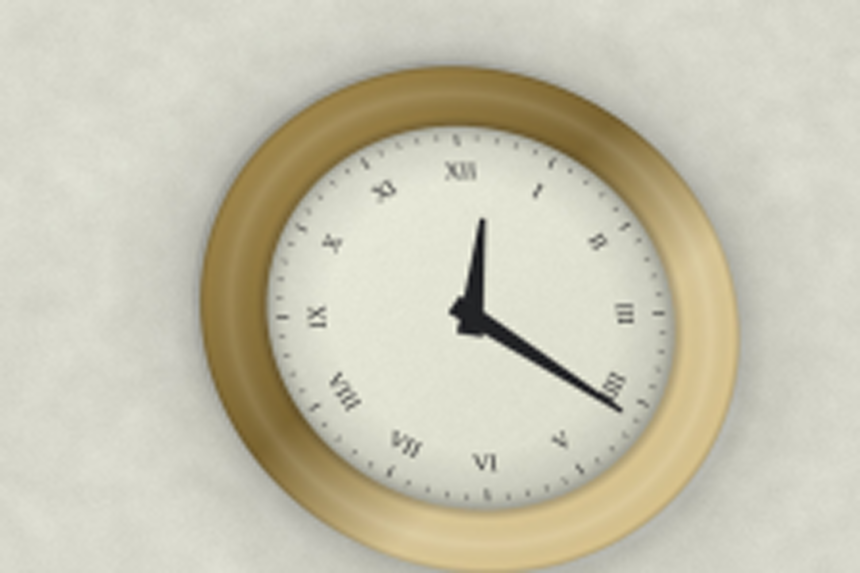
12:21
